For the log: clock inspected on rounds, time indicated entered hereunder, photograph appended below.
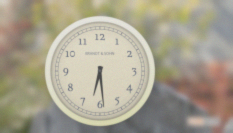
6:29
